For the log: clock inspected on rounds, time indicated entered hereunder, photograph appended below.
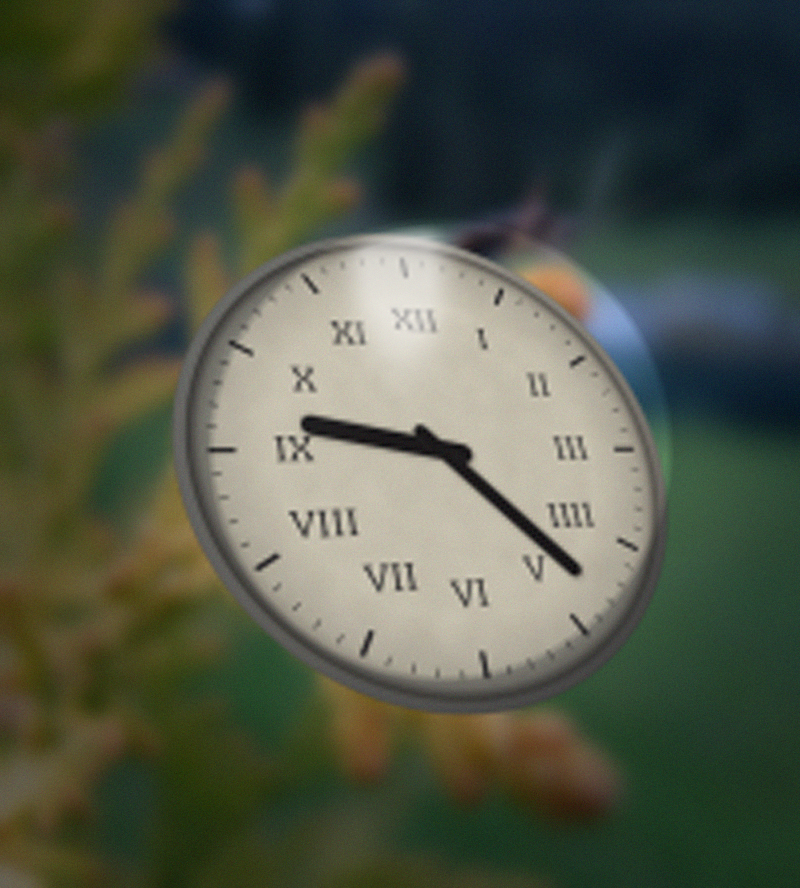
9:23
